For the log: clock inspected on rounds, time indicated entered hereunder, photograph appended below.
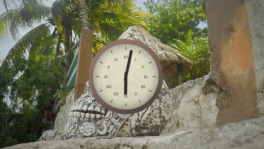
6:02
